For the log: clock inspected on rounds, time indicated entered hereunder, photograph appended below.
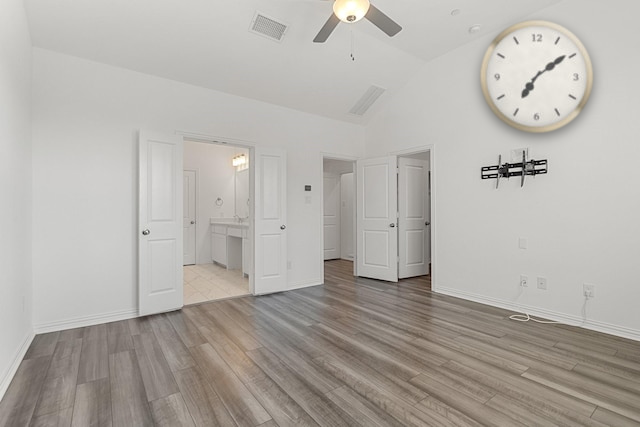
7:09
